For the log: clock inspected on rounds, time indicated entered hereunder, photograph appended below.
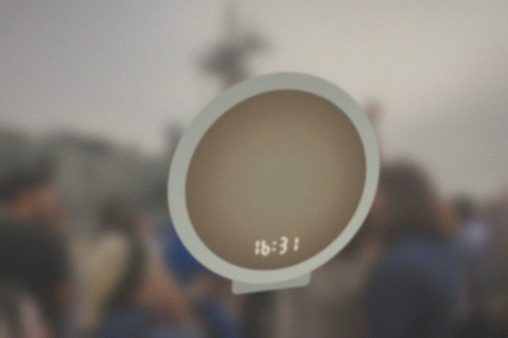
16:31
